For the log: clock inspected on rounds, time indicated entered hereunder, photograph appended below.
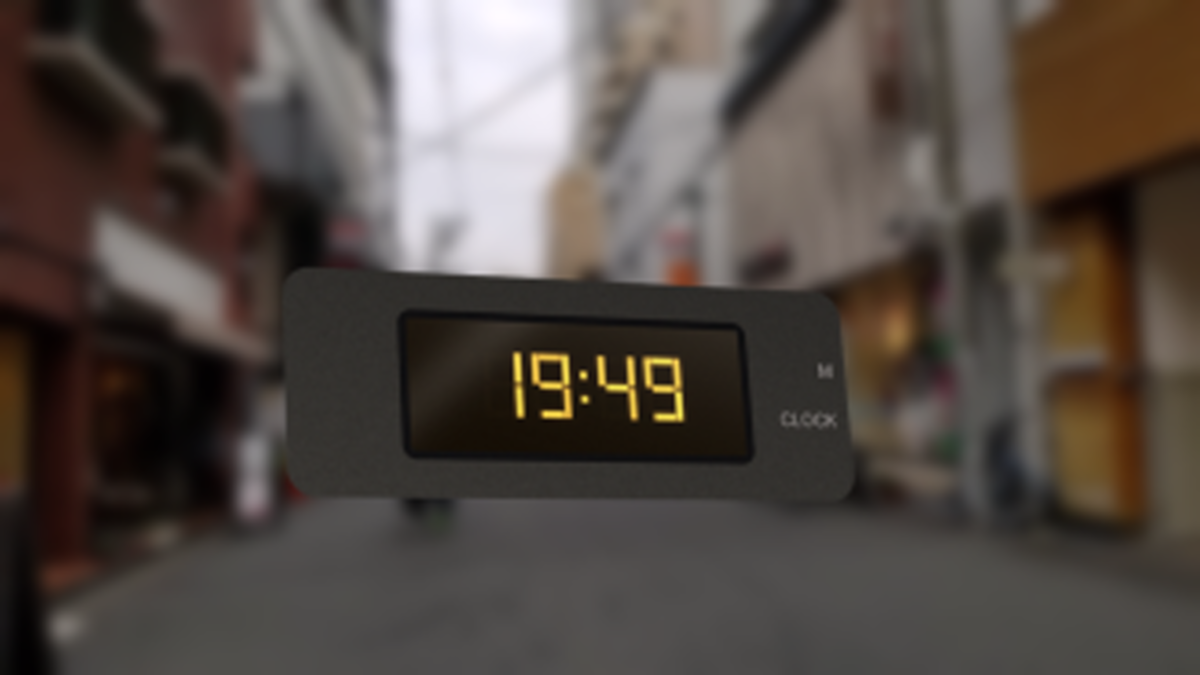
19:49
